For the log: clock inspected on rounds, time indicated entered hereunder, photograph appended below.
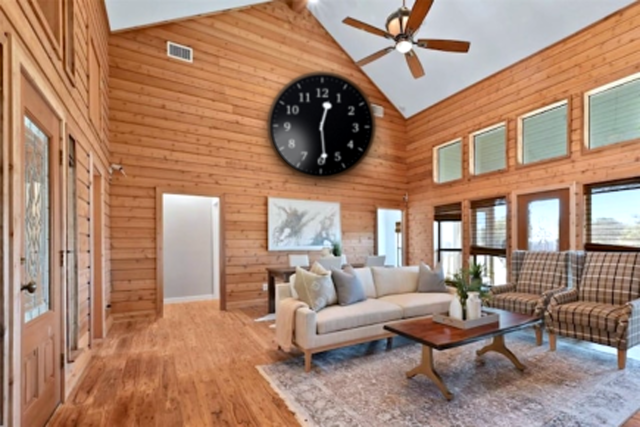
12:29
